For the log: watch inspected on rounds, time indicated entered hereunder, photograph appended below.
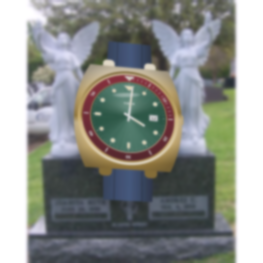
4:01
